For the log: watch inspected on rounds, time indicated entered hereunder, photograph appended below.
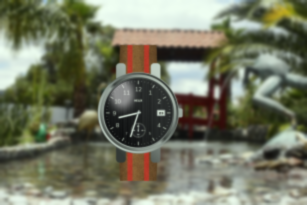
8:33
